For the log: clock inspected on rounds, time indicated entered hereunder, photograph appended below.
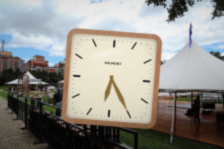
6:25
